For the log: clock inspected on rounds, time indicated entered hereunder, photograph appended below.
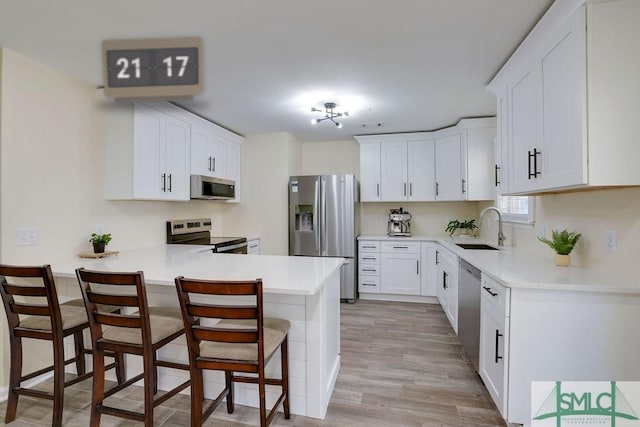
21:17
